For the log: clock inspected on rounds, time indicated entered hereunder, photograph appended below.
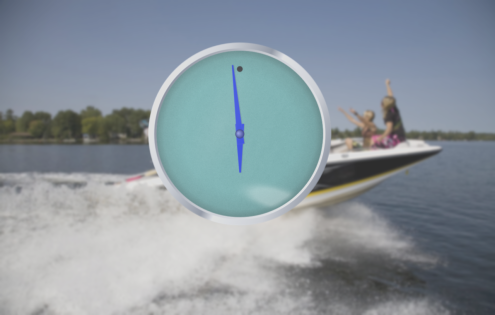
5:59
